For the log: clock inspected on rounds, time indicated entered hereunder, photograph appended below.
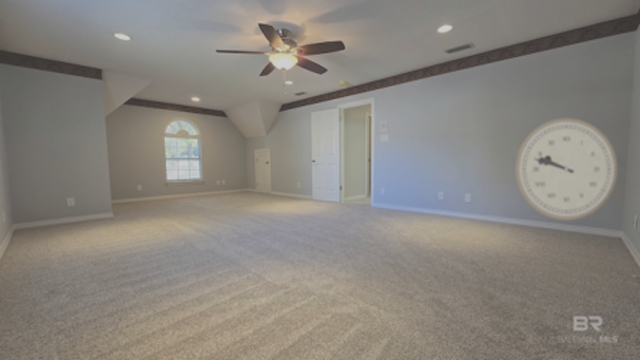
9:48
